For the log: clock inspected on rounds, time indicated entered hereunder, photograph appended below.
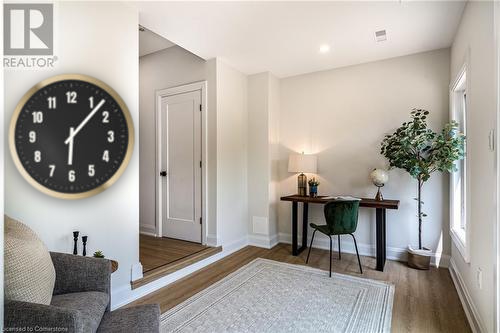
6:07
